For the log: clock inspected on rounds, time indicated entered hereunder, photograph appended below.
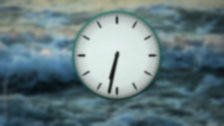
6:32
